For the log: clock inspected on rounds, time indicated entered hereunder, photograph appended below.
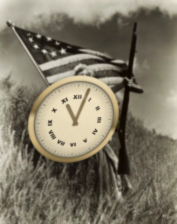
11:03
